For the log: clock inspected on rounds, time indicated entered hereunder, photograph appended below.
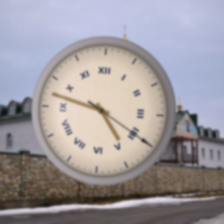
4:47:20
